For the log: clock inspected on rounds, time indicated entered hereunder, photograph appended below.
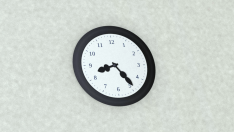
8:24
